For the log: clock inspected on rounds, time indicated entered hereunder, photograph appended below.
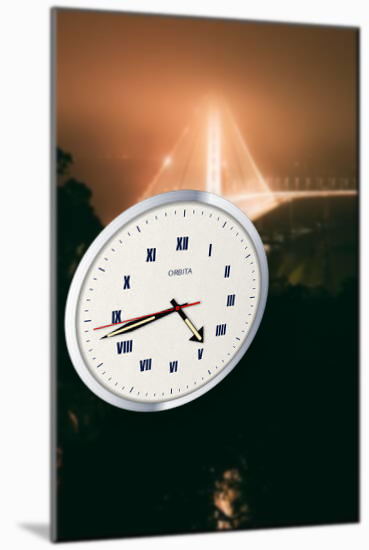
4:42:44
